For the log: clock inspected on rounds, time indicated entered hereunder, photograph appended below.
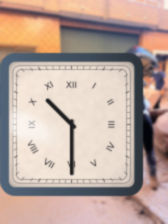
10:30
